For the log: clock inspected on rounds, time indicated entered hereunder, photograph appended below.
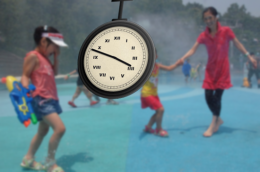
3:48
